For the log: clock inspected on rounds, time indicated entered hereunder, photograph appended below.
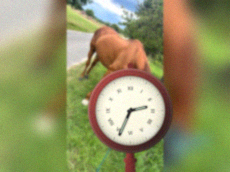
2:34
